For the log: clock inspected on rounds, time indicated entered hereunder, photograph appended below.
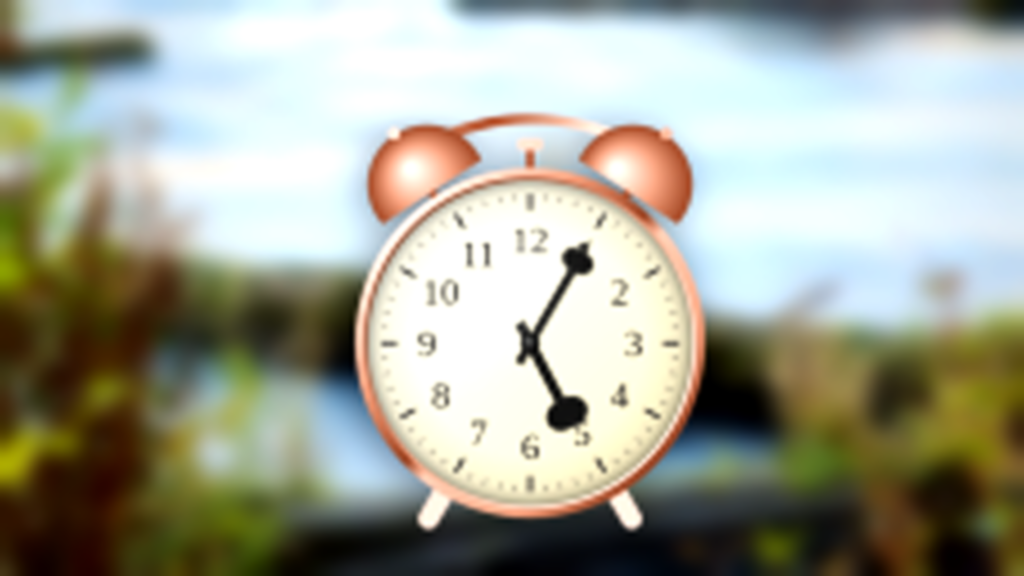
5:05
